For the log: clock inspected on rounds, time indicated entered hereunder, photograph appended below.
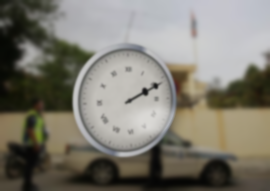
2:11
